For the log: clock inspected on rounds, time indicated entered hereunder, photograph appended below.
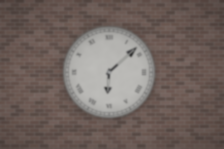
6:08
